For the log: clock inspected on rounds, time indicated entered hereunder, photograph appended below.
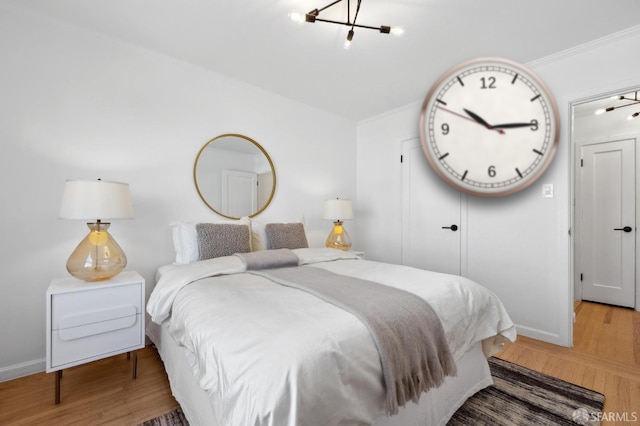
10:14:49
